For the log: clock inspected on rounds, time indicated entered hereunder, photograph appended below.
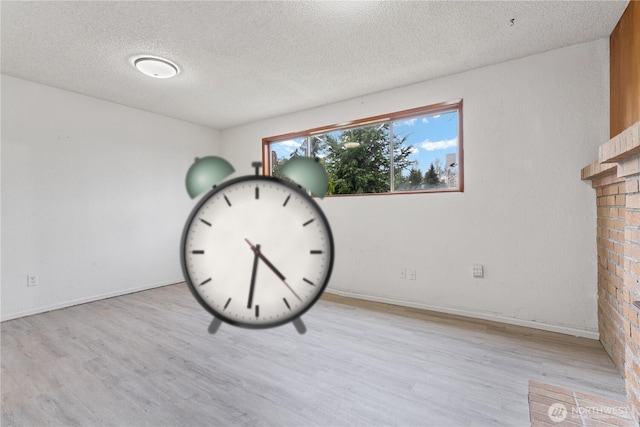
4:31:23
